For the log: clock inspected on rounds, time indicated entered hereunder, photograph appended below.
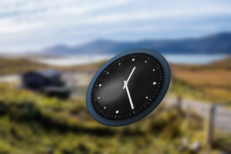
12:25
